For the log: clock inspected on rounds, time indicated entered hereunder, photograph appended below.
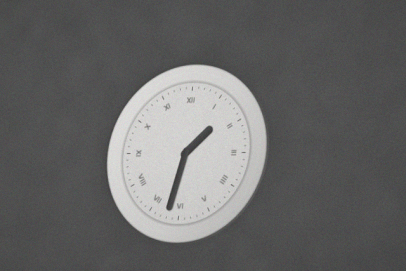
1:32
